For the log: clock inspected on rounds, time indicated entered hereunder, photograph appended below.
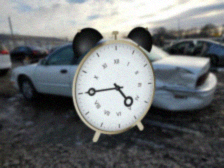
4:45
